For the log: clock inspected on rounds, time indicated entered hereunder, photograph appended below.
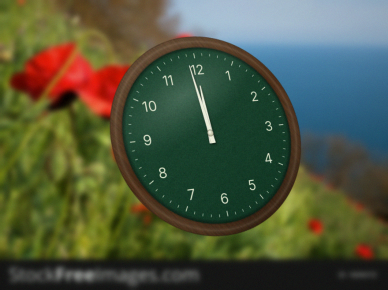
11:59
